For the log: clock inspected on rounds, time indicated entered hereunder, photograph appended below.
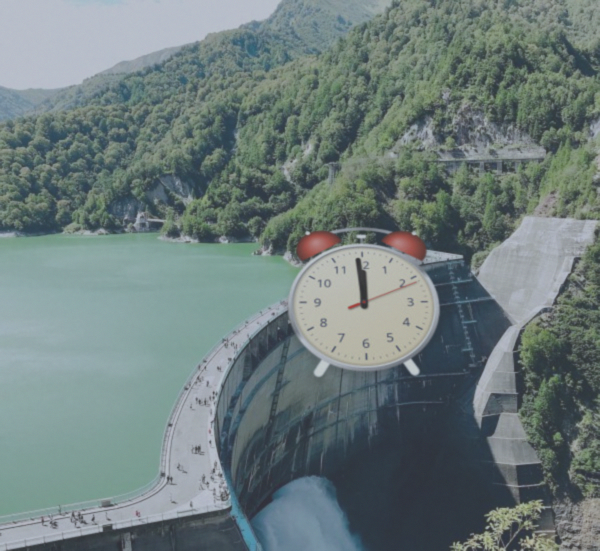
11:59:11
